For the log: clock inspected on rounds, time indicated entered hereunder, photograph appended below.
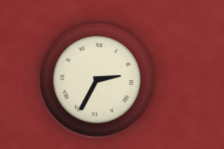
2:34
